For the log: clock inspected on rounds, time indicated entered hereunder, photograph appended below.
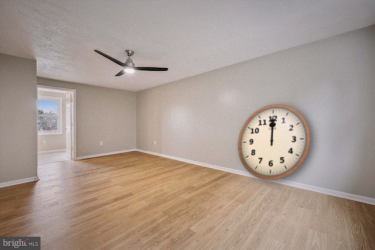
12:00
